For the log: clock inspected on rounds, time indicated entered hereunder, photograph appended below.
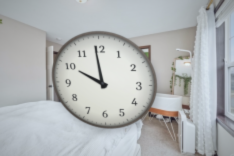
9:59
